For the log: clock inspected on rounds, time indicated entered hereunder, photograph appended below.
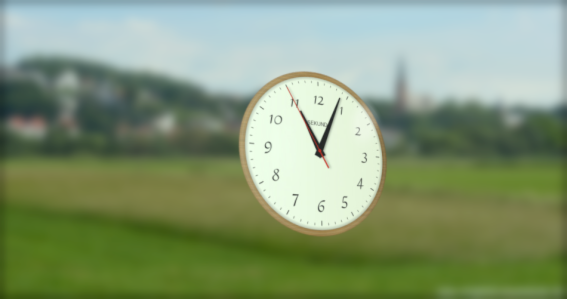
11:03:55
